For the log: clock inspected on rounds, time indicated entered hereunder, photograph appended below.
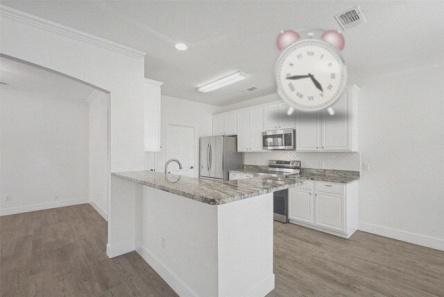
4:44
